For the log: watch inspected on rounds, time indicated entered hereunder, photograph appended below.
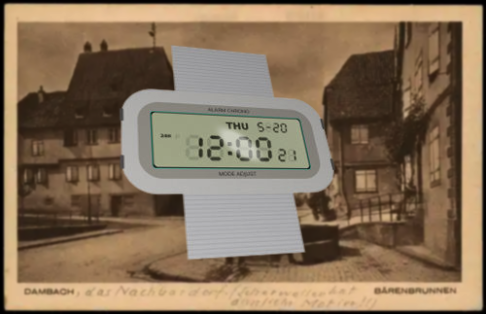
12:00:21
